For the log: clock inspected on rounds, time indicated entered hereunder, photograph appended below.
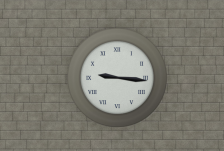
9:16
